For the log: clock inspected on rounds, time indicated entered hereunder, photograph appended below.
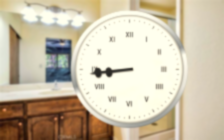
8:44
